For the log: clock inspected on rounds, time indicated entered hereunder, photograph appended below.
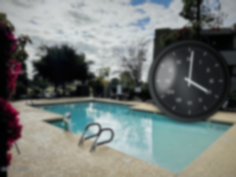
4:01
